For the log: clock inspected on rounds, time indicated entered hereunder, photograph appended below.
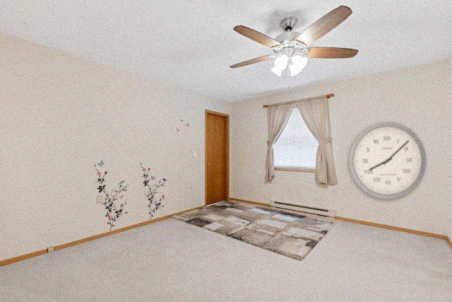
8:08
